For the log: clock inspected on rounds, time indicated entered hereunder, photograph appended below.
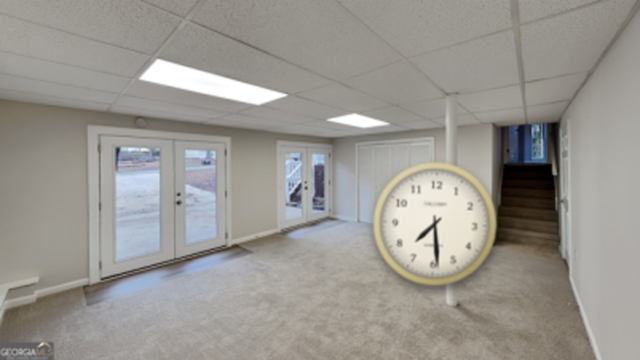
7:29
